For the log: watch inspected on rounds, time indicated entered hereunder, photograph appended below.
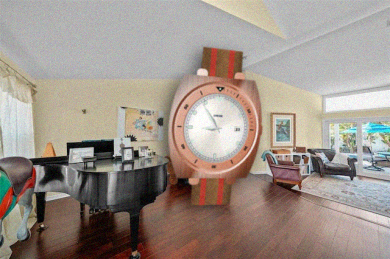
8:54
